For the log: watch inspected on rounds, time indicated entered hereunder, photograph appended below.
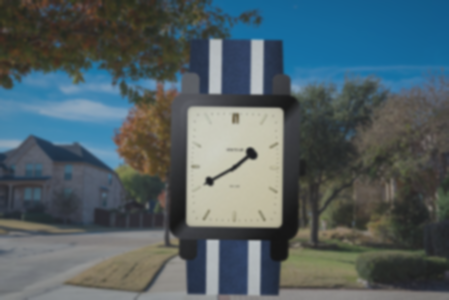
1:40
